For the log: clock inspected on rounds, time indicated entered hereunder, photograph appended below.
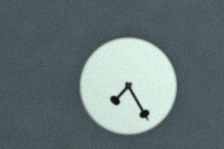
7:25
